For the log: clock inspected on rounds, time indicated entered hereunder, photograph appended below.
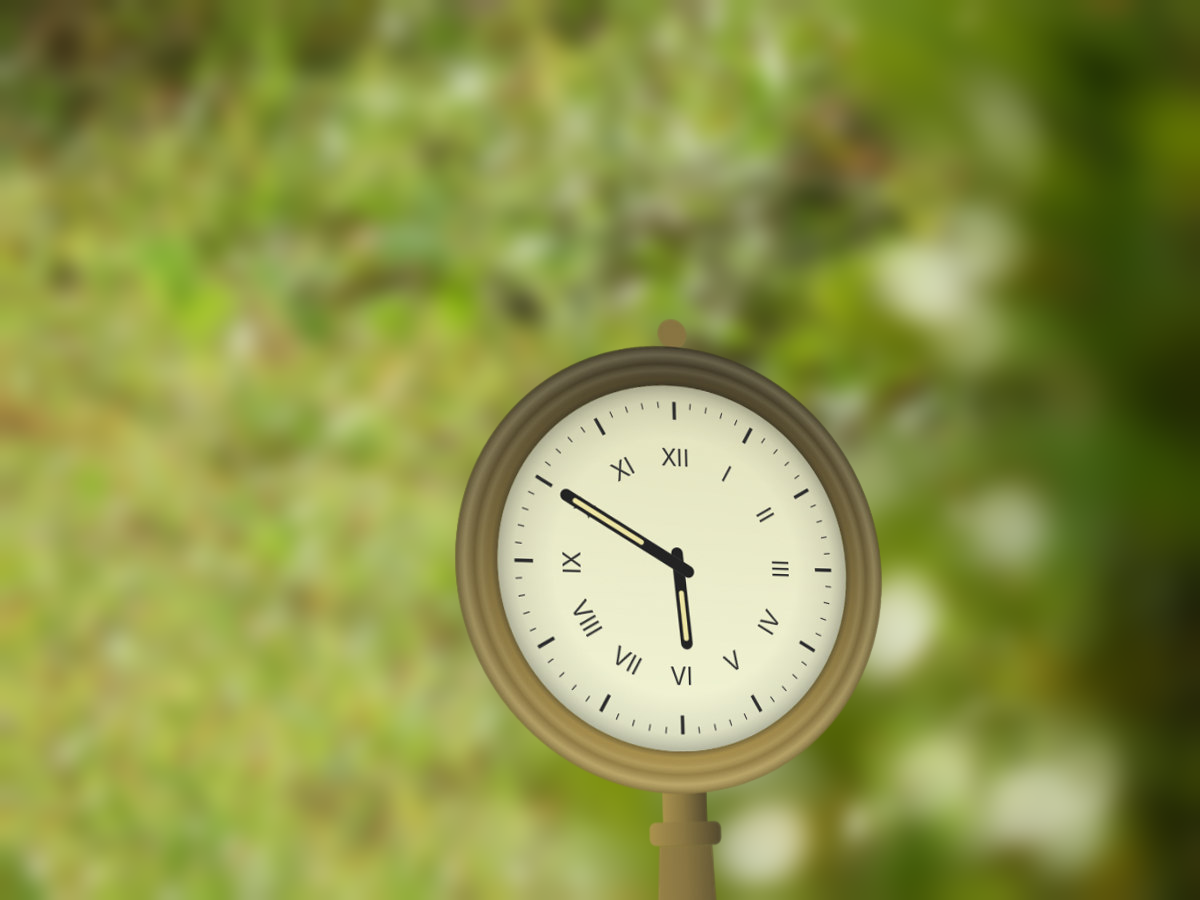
5:50
